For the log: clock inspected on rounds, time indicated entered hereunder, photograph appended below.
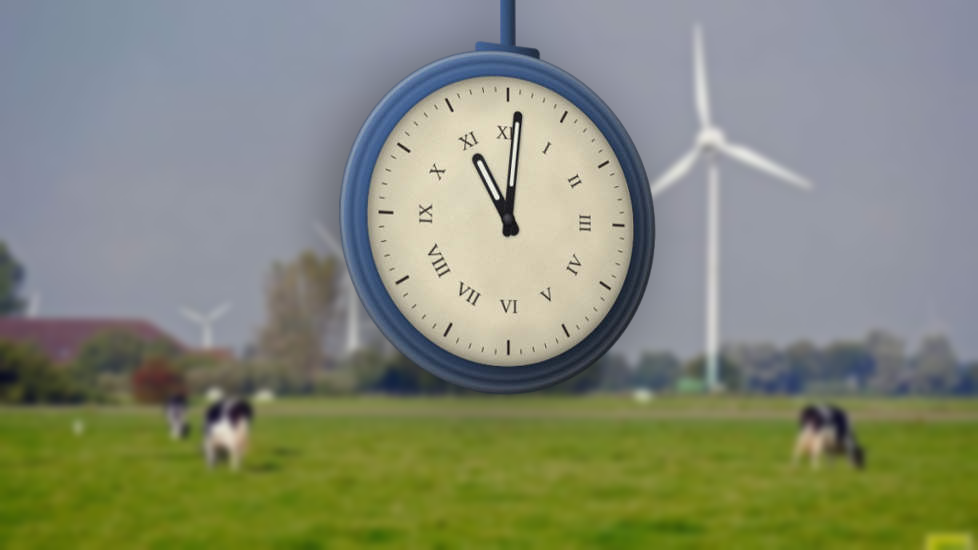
11:01
